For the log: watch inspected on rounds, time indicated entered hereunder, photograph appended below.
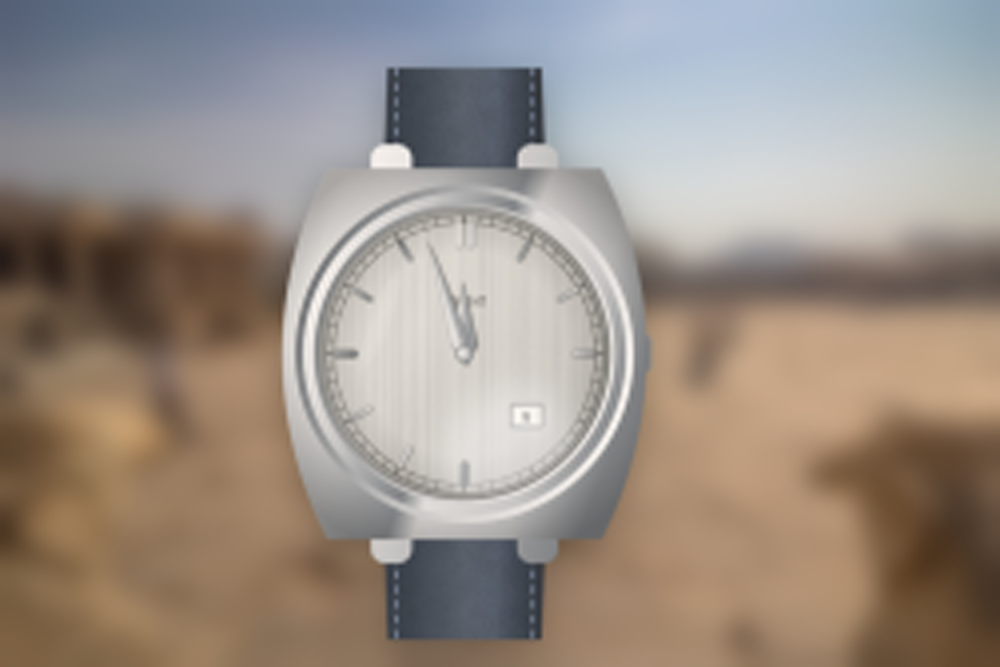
11:57
